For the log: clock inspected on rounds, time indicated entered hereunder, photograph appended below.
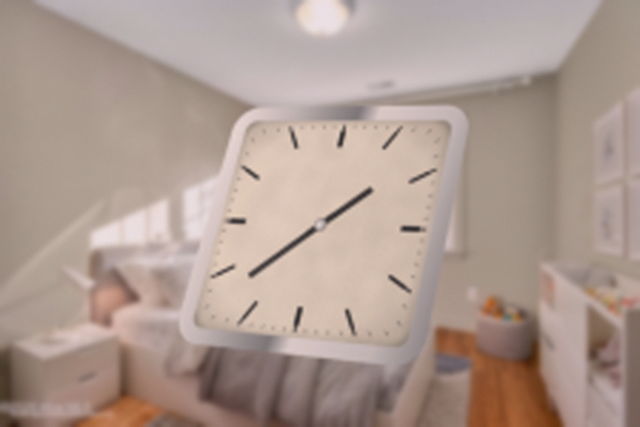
1:38
